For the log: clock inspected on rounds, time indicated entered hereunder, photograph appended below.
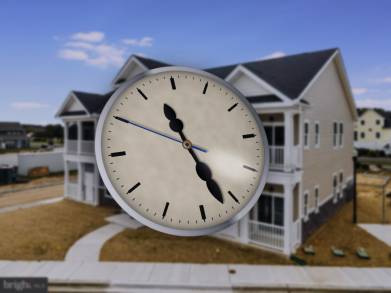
11:26:50
